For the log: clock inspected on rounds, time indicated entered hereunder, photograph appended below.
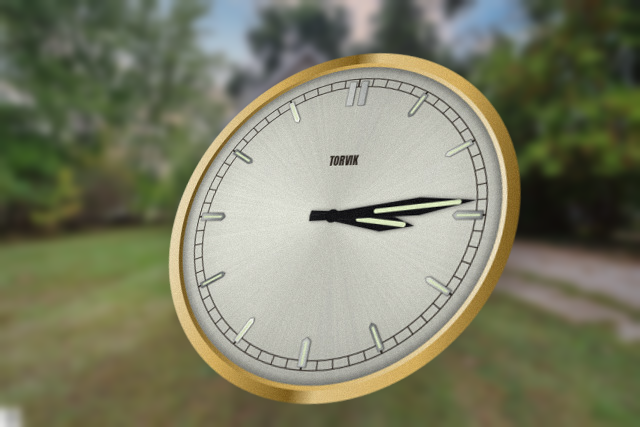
3:14
